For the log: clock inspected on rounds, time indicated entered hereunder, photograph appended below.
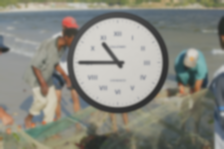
10:45
